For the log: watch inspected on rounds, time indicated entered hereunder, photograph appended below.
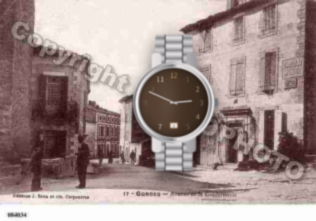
2:49
